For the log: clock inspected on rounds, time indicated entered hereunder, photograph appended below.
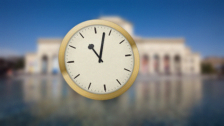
11:03
